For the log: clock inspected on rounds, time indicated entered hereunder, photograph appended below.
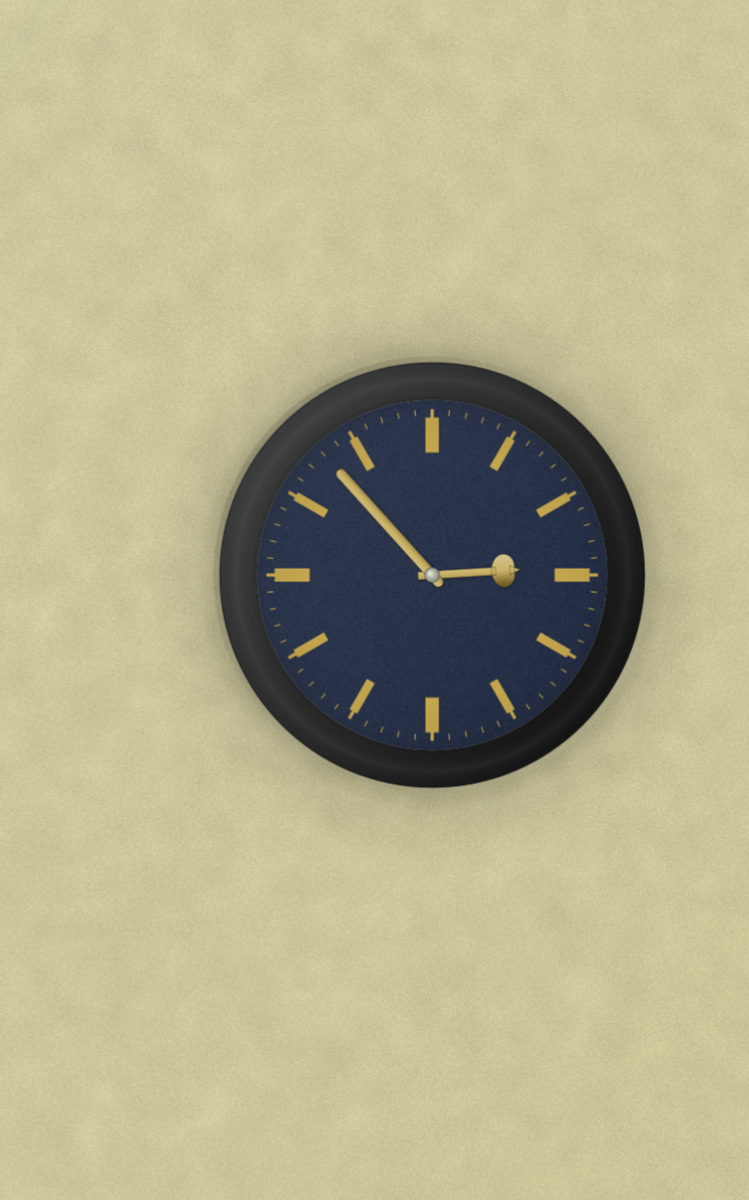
2:53
